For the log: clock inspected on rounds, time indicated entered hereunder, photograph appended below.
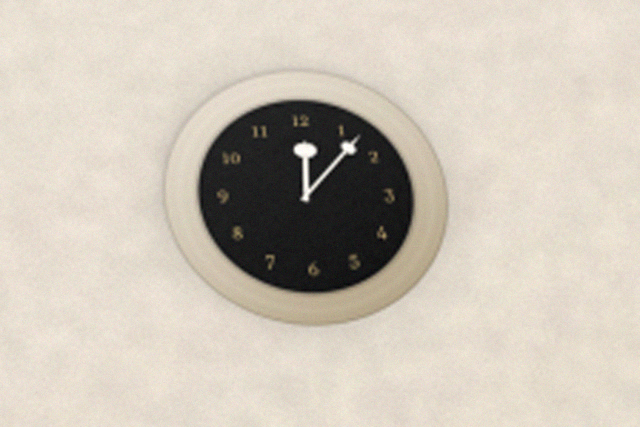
12:07
